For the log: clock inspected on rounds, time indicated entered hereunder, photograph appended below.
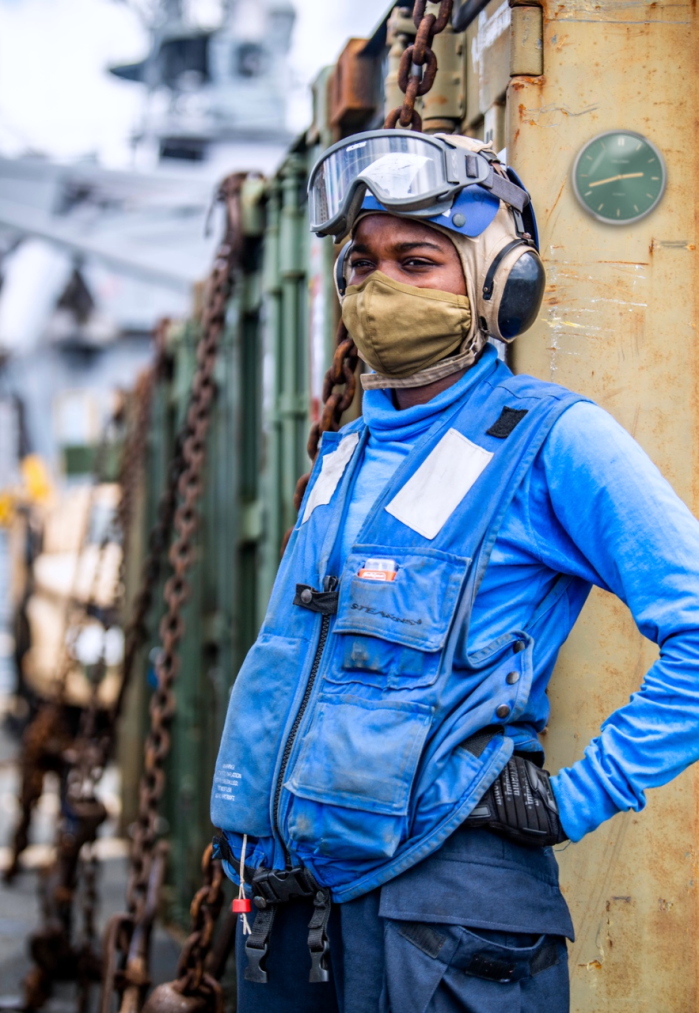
2:42
